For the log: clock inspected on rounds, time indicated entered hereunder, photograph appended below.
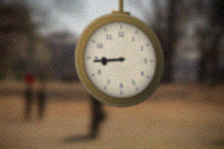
8:44
